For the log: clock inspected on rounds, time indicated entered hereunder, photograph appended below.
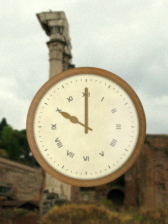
10:00
